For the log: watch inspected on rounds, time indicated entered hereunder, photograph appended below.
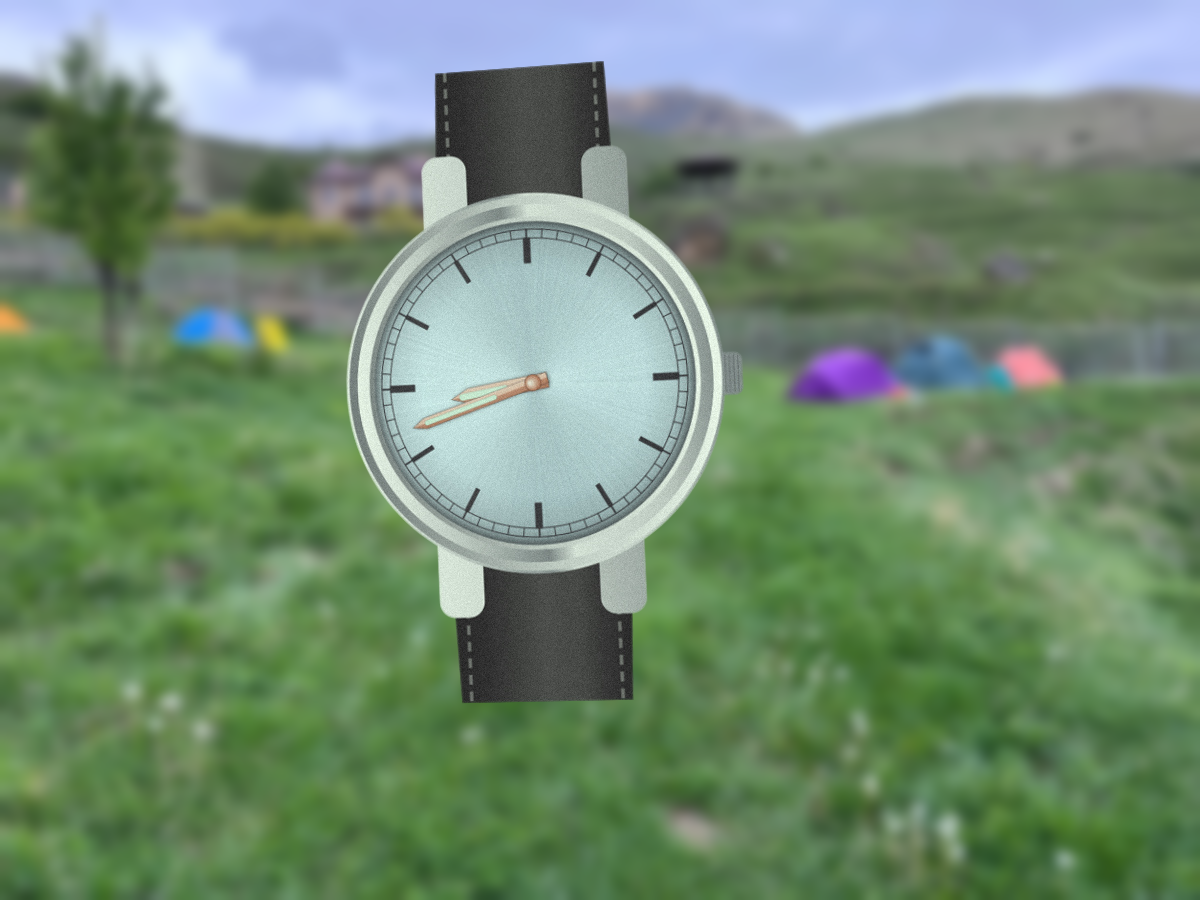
8:42
